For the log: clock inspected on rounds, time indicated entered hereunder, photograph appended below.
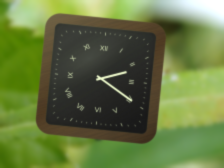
2:20
